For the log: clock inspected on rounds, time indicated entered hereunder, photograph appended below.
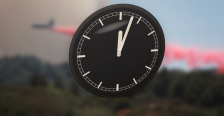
12:03
